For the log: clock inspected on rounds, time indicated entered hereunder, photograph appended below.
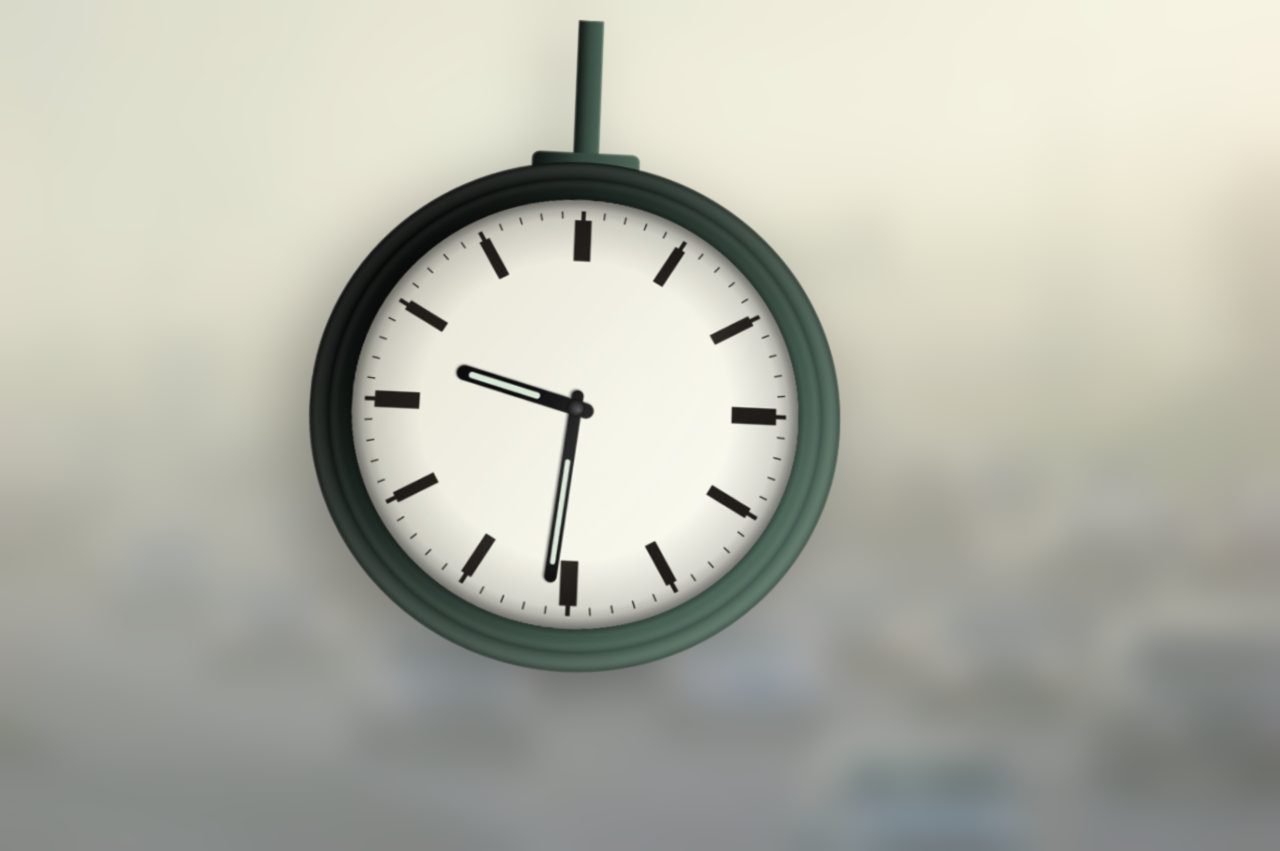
9:31
